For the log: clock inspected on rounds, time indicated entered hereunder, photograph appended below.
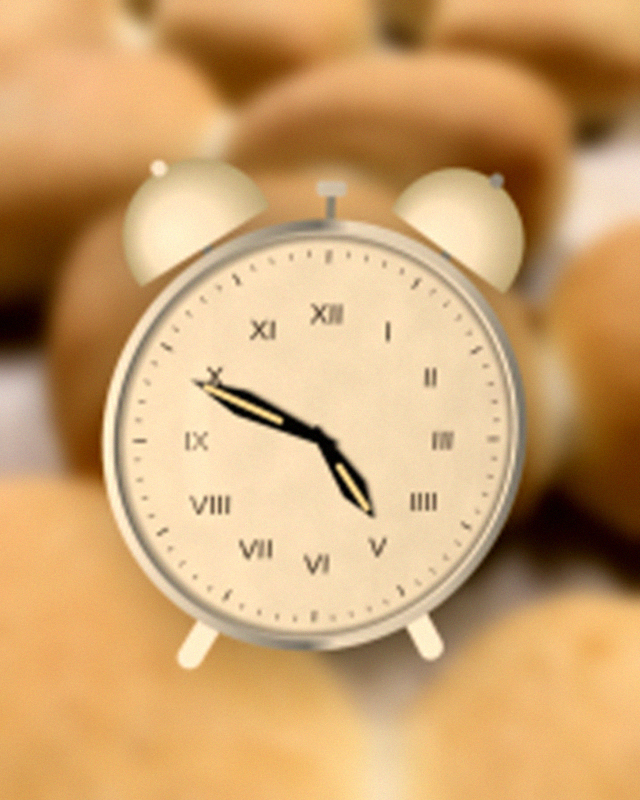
4:49
